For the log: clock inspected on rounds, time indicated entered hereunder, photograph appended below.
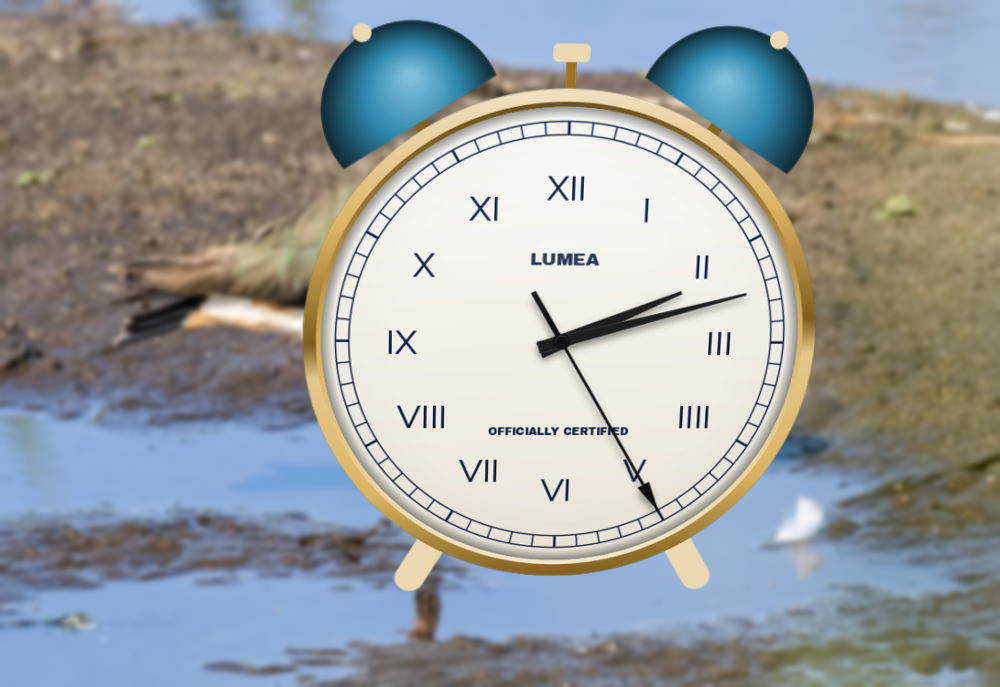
2:12:25
